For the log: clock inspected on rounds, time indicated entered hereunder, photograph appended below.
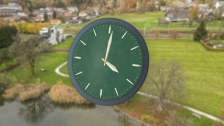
4:01
